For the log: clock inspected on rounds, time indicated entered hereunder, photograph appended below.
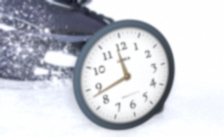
11:43
